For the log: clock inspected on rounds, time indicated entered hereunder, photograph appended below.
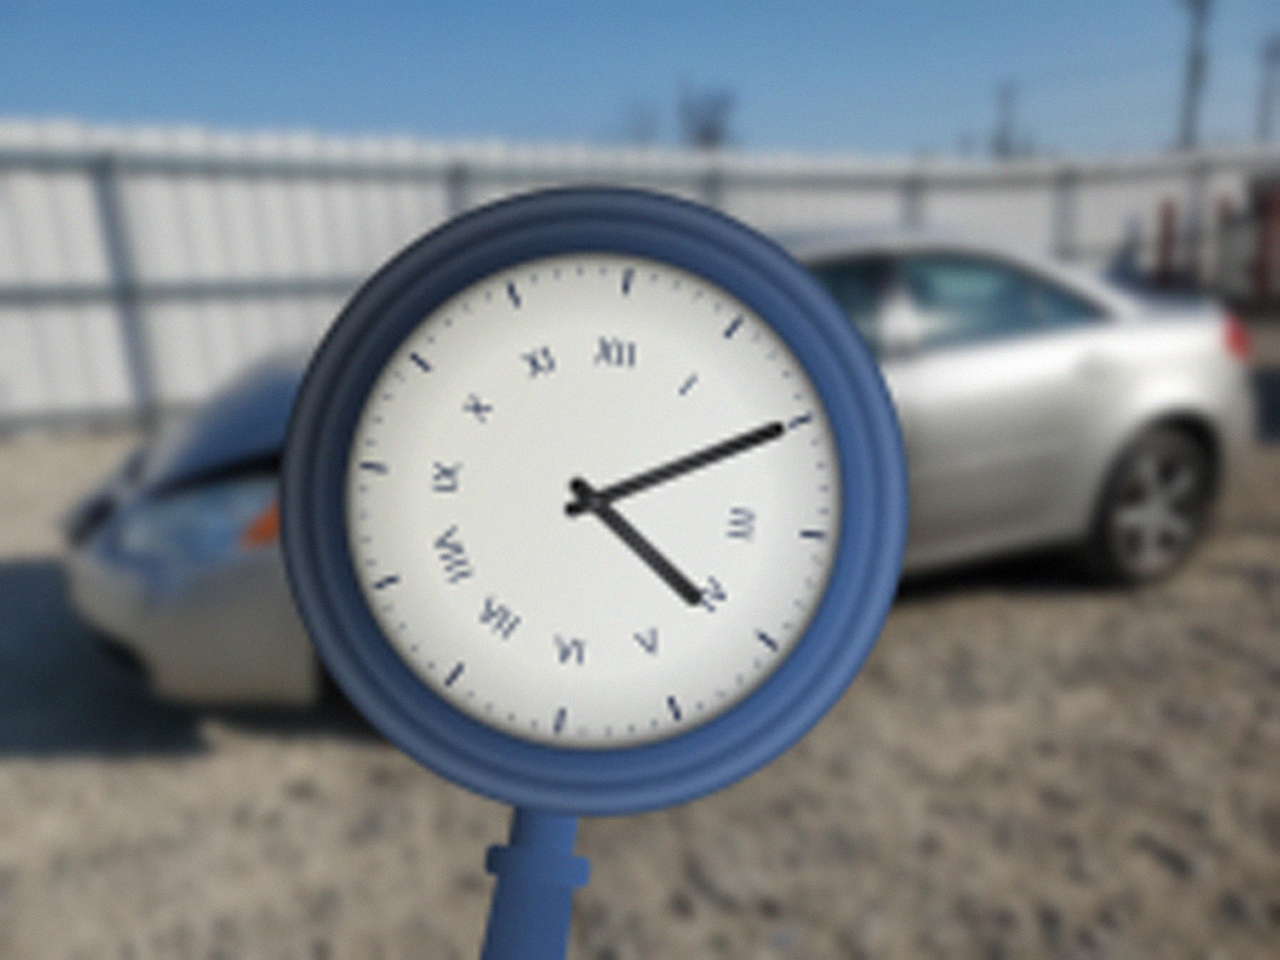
4:10
